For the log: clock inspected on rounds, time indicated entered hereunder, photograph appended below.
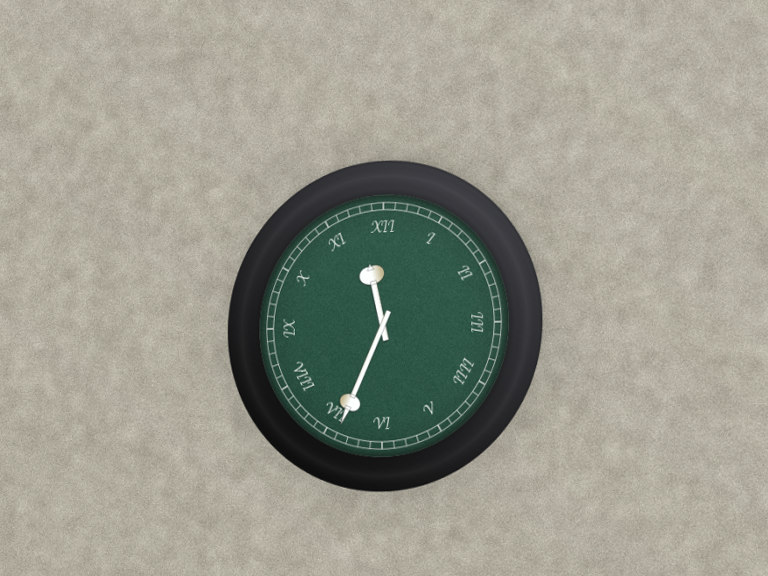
11:34
